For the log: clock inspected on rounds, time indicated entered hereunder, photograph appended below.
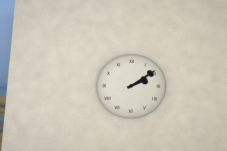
2:09
